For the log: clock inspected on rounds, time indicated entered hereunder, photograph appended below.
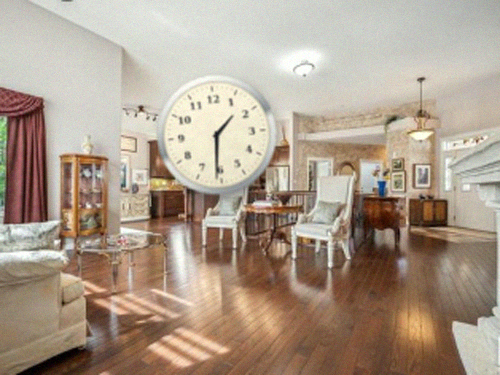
1:31
